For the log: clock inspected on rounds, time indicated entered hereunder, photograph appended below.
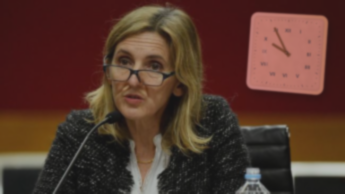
9:55
